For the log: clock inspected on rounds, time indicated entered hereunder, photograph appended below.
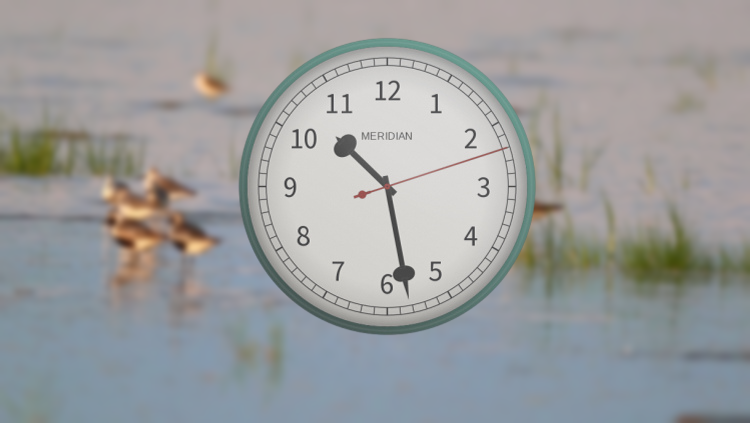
10:28:12
